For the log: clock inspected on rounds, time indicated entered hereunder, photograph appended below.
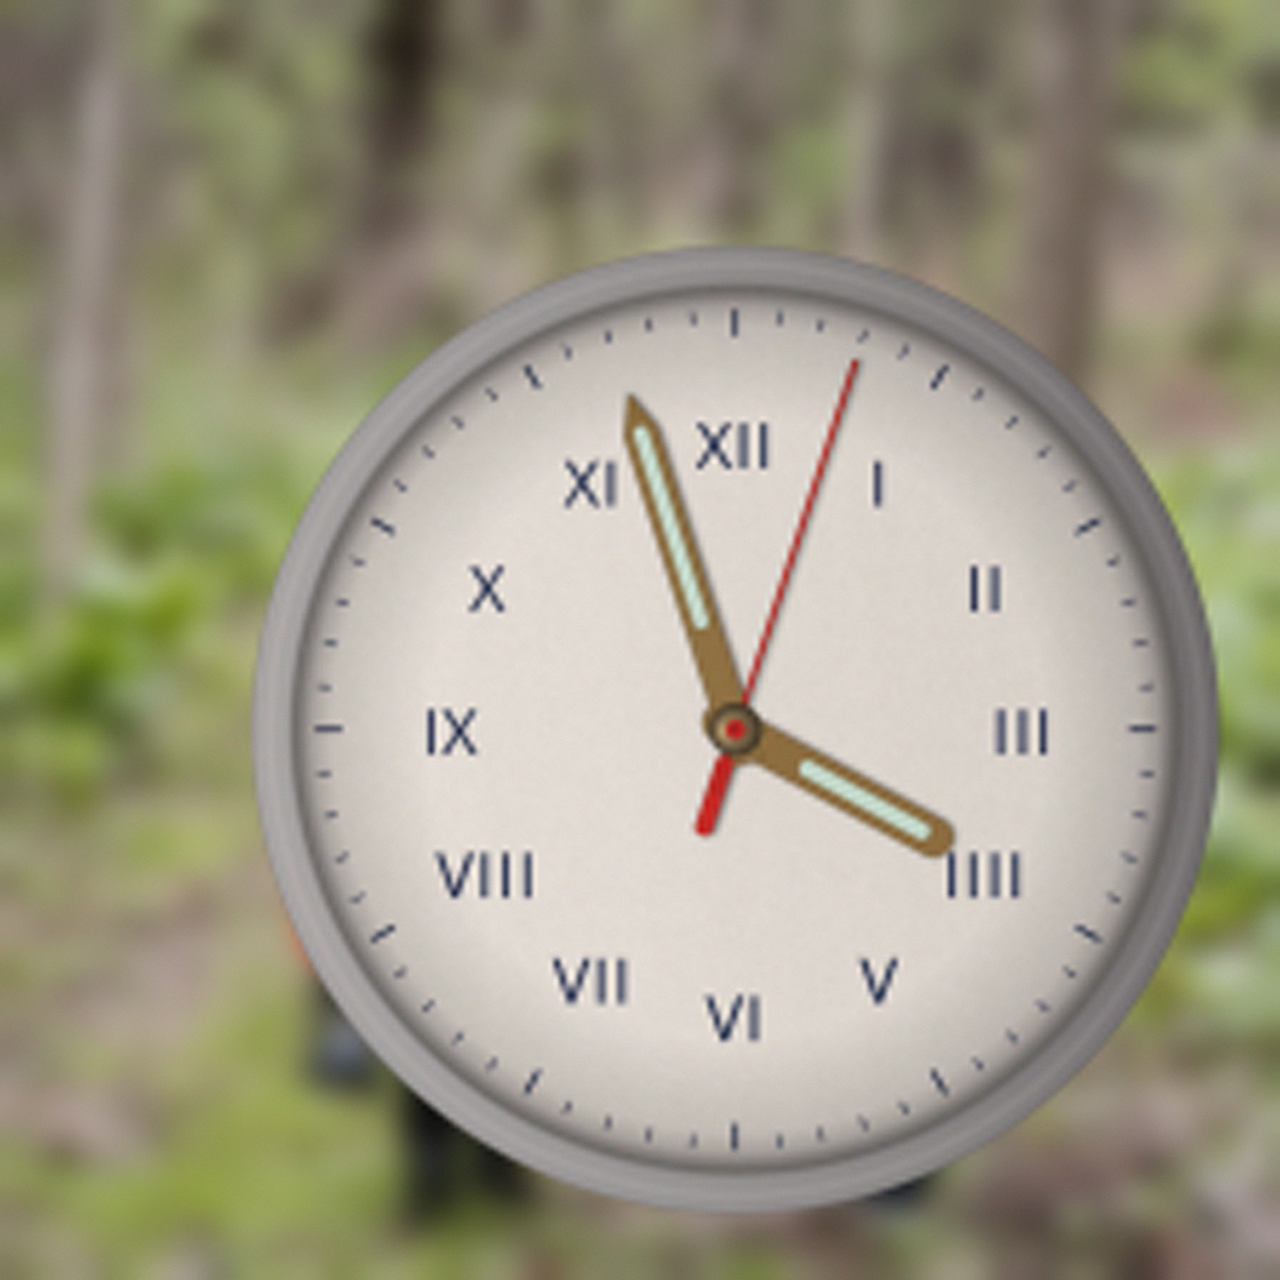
3:57:03
